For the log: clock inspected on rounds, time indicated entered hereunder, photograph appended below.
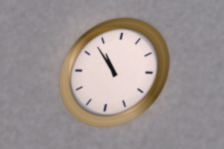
10:53
